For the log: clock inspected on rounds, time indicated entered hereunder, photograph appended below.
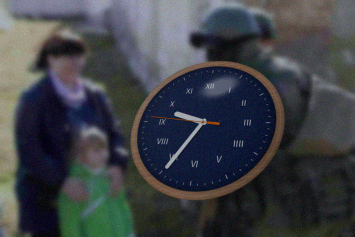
9:34:46
